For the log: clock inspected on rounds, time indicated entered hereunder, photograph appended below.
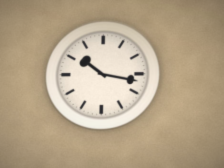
10:17
